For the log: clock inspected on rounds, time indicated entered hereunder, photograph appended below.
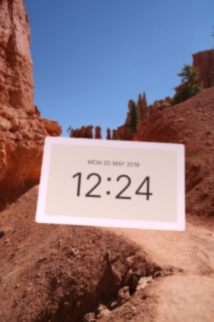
12:24
